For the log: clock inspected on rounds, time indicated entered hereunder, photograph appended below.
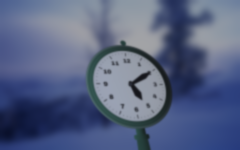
5:10
